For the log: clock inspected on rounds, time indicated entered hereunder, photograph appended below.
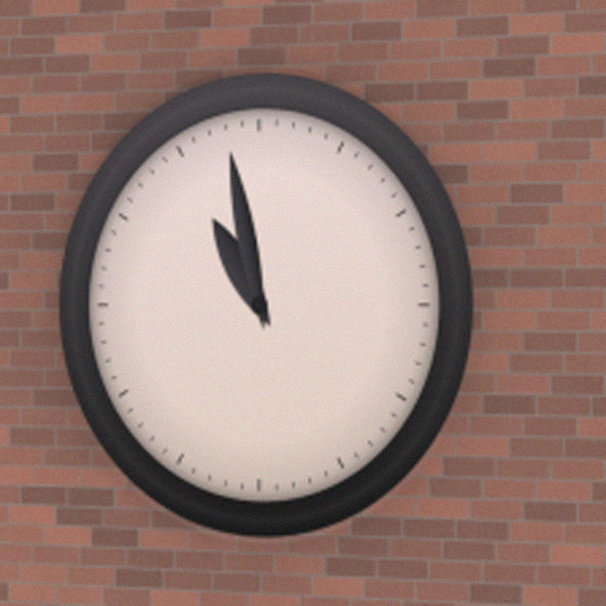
10:58
